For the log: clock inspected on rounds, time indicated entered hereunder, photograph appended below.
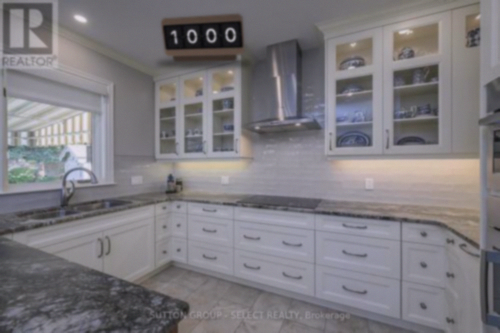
10:00
